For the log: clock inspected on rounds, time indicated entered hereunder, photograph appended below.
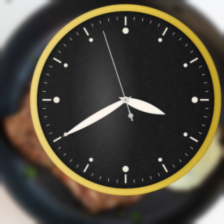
3:39:57
